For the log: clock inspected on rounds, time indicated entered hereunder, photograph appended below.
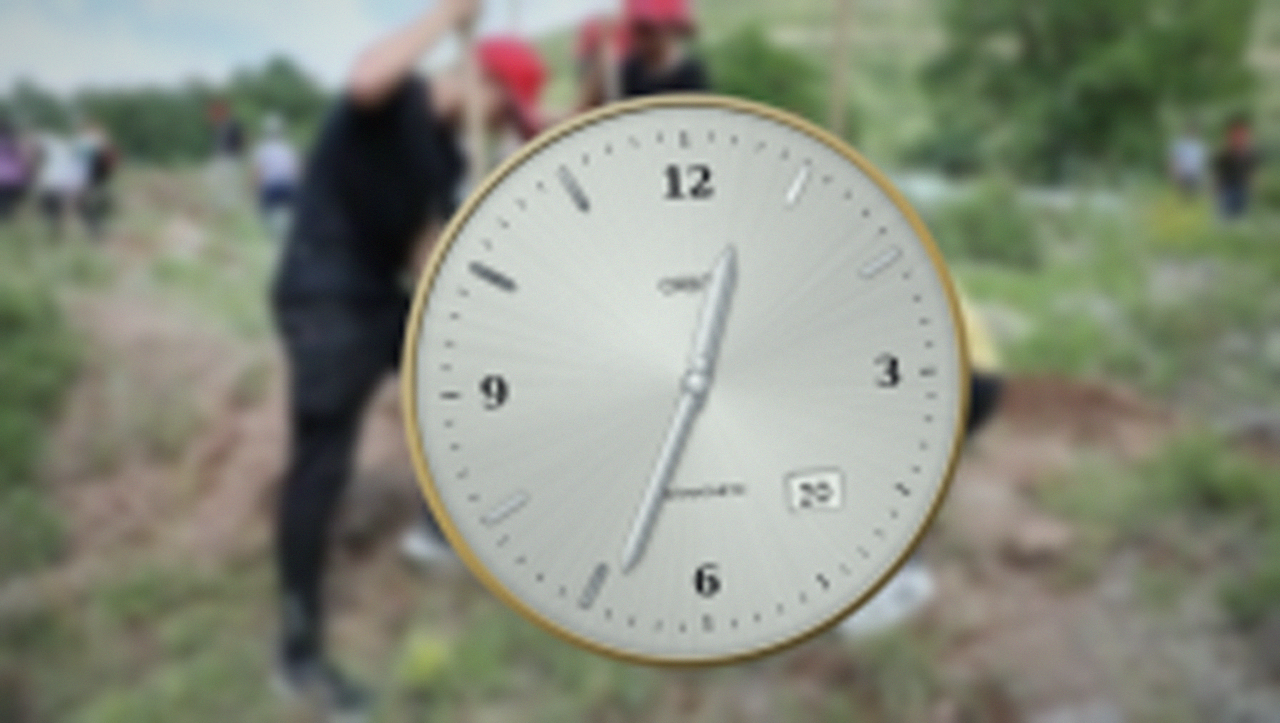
12:34
